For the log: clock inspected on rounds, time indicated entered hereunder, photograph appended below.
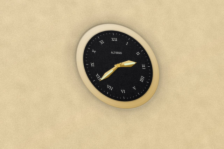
2:39
